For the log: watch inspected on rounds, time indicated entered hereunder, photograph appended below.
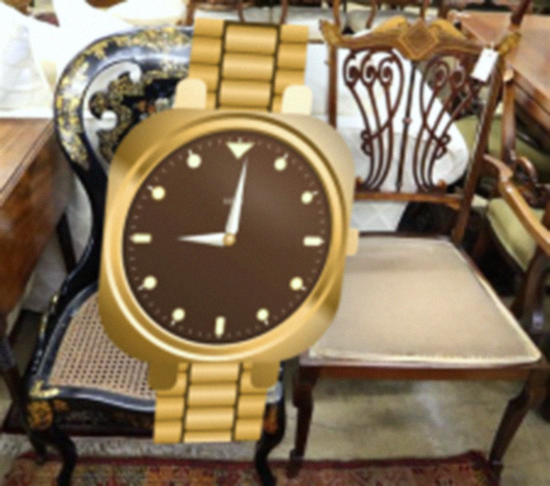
9:01
